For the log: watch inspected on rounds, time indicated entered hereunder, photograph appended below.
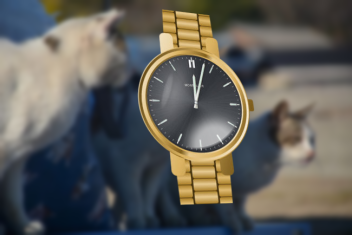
12:03
